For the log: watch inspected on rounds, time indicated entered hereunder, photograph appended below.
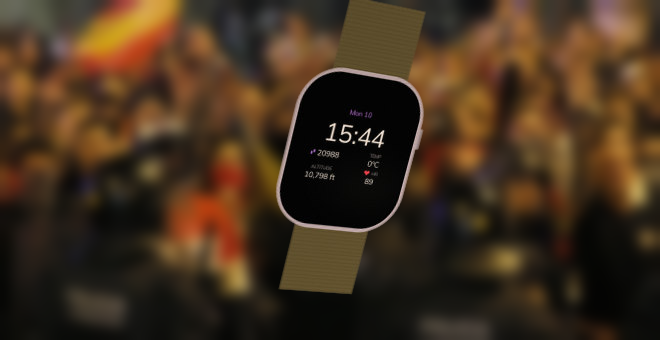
15:44
